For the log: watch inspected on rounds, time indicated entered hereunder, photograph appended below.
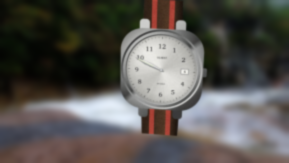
9:49
